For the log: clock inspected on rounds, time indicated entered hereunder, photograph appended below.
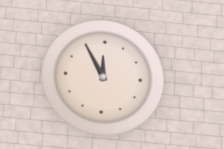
11:55
